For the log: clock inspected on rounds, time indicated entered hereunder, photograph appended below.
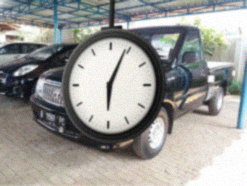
6:04
